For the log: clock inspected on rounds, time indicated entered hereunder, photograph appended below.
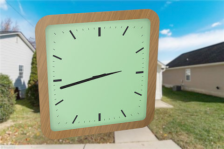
2:43
